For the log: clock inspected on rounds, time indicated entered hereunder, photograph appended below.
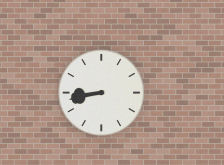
8:43
